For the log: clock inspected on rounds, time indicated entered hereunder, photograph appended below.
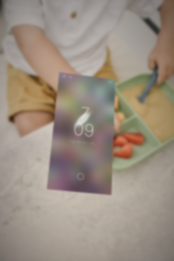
7:09
